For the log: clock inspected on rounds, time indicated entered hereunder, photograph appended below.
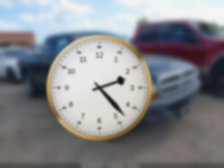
2:23
